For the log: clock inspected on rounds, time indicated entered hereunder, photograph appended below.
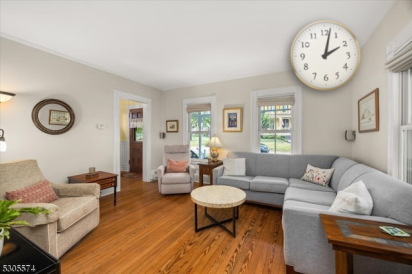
2:02
